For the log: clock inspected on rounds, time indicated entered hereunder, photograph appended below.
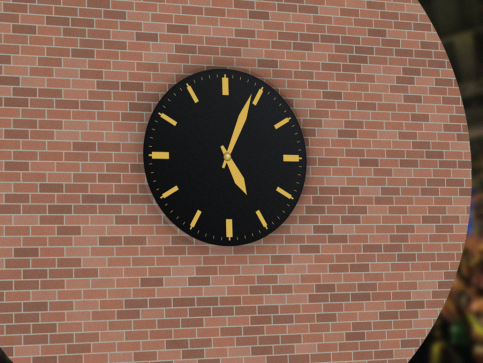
5:04
